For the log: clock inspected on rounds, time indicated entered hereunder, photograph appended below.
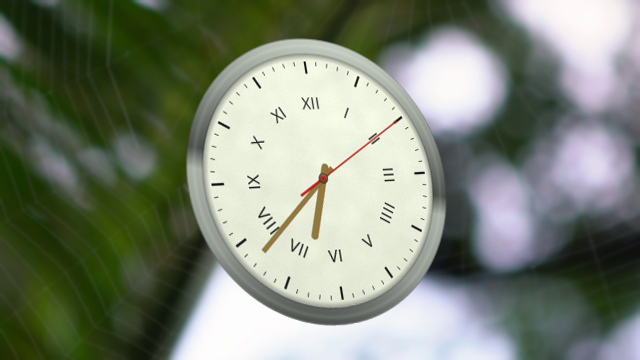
6:38:10
